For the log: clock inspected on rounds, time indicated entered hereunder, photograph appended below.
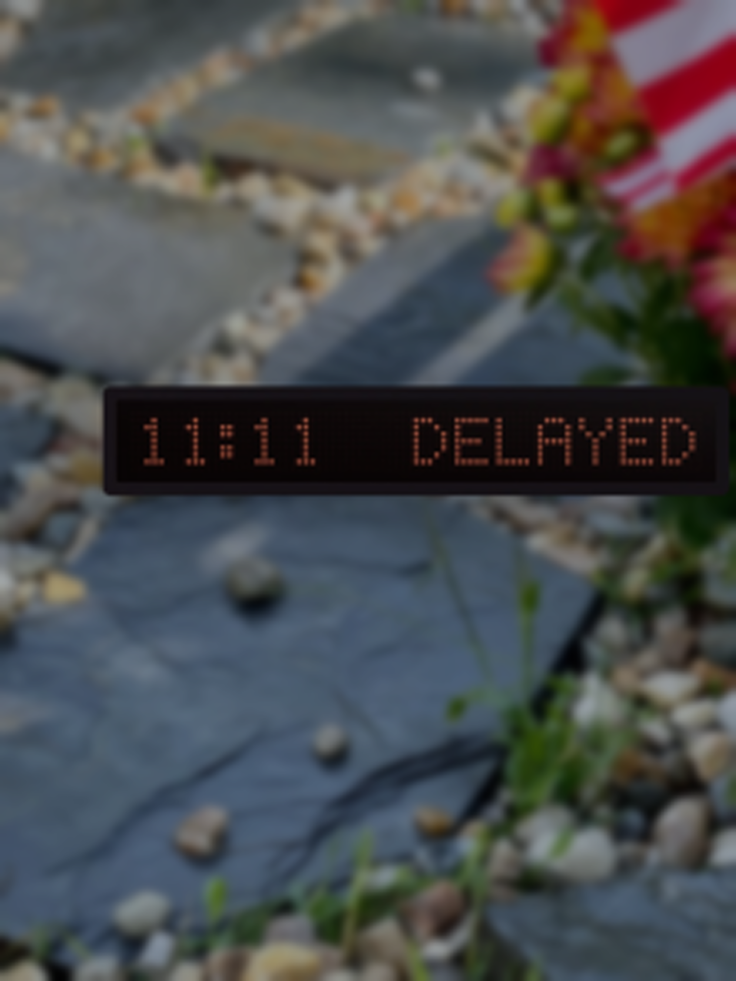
11:11
